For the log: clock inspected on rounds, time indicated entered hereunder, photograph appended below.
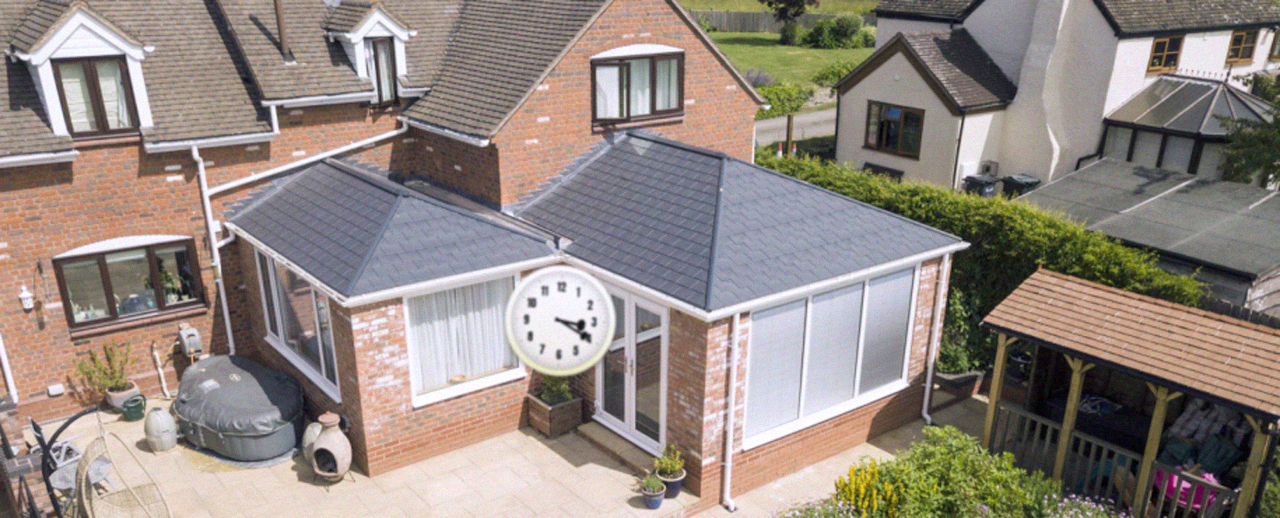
3:20
